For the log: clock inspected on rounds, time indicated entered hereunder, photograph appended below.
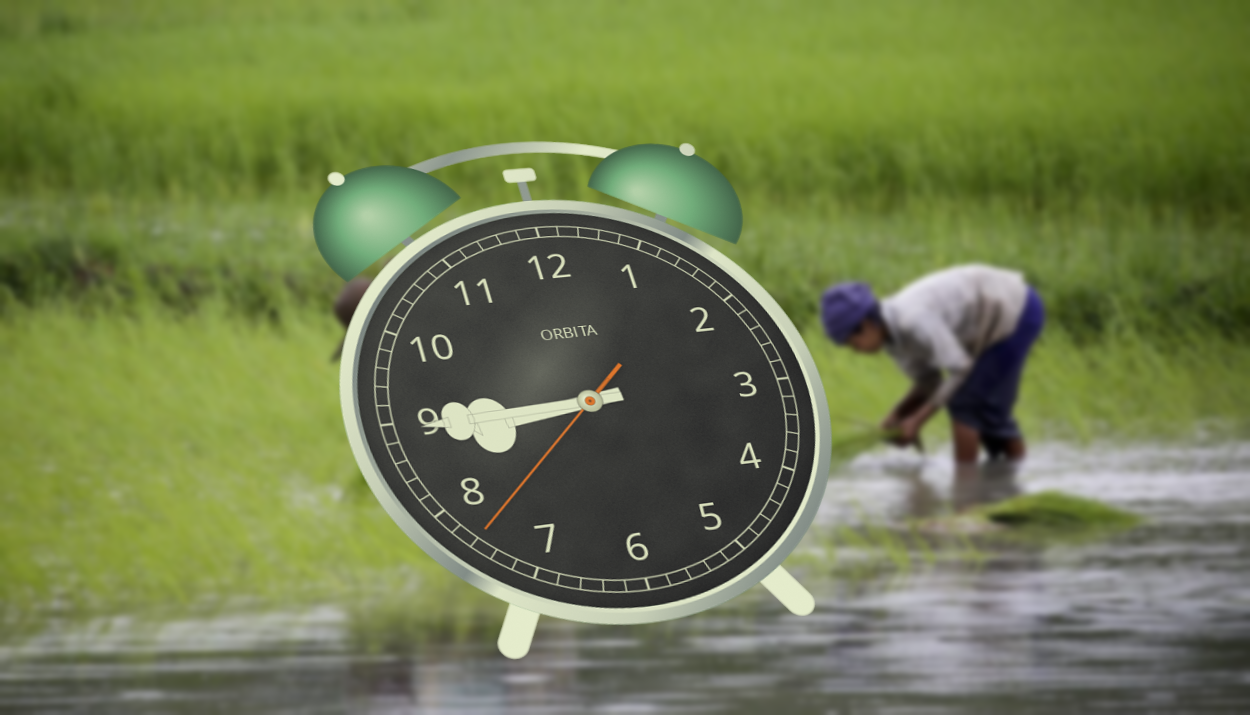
8:44:38
